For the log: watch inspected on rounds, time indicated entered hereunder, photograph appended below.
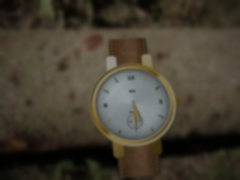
5:30
